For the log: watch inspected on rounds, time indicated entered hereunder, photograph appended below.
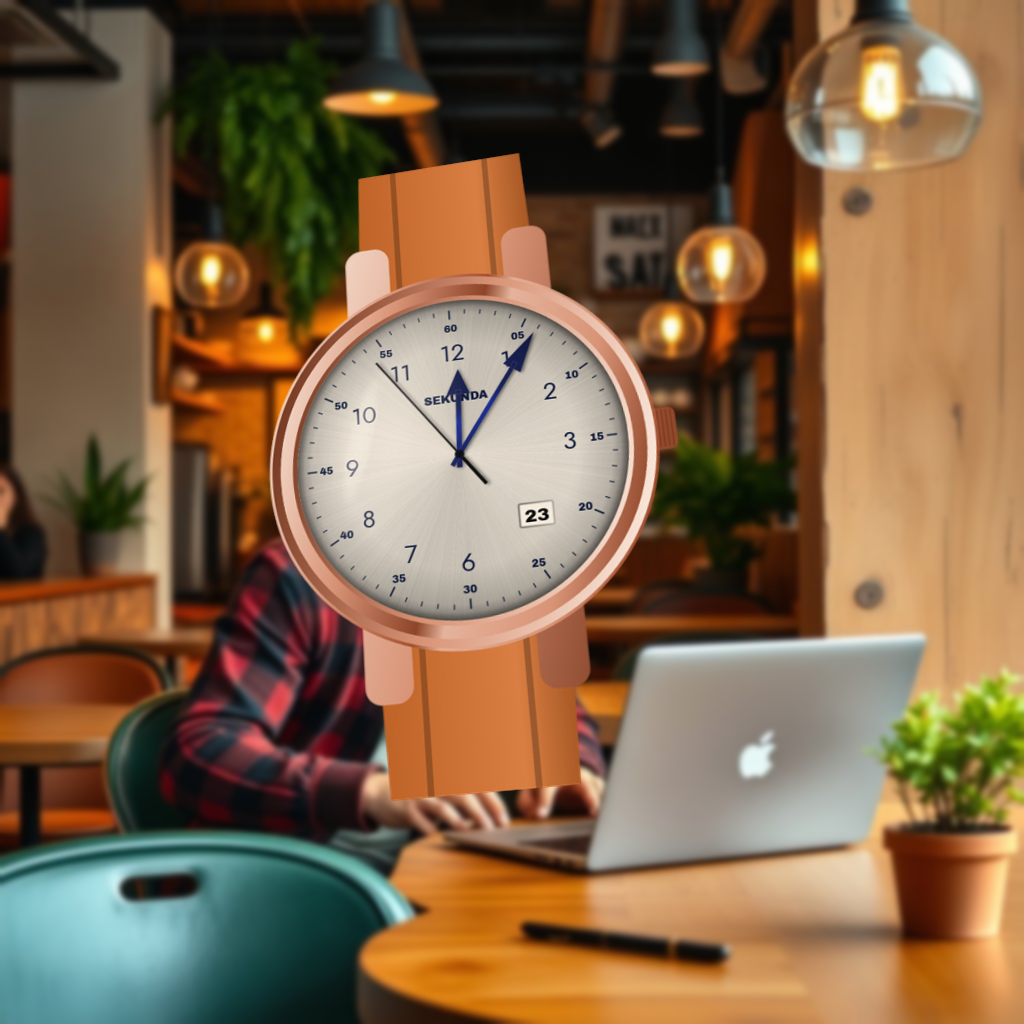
12:05:54
